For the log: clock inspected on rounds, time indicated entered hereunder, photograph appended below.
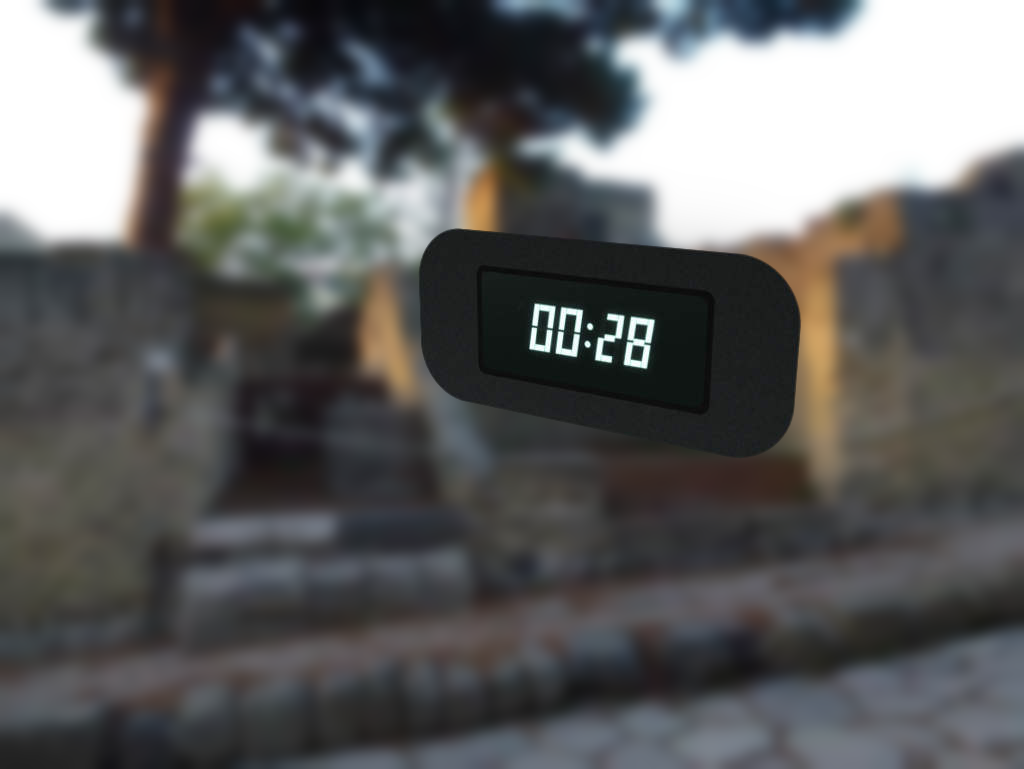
0:28
